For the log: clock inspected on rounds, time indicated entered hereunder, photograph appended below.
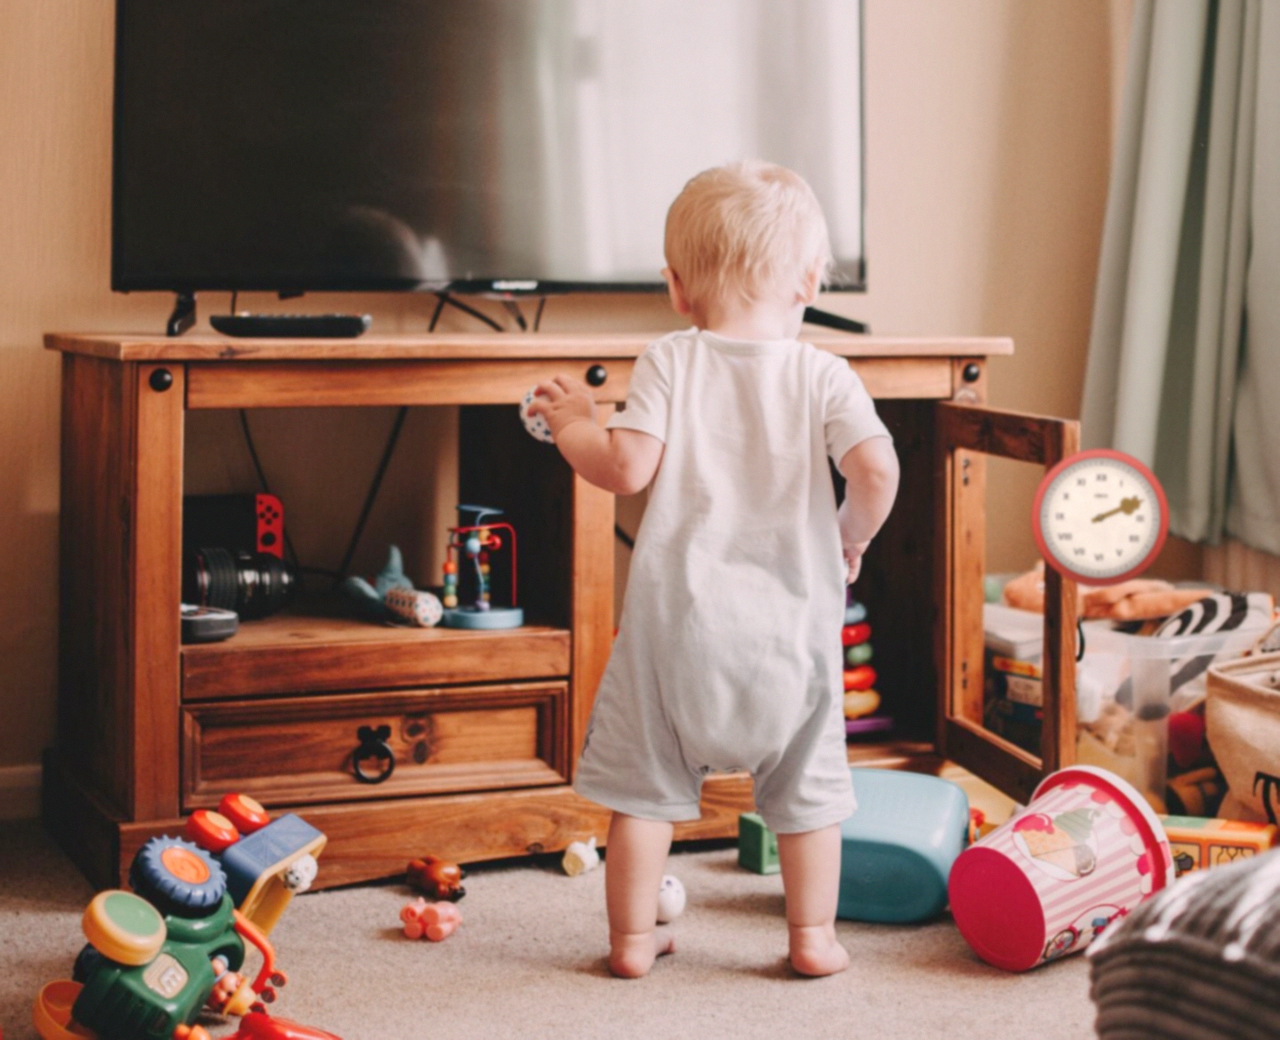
2:11
